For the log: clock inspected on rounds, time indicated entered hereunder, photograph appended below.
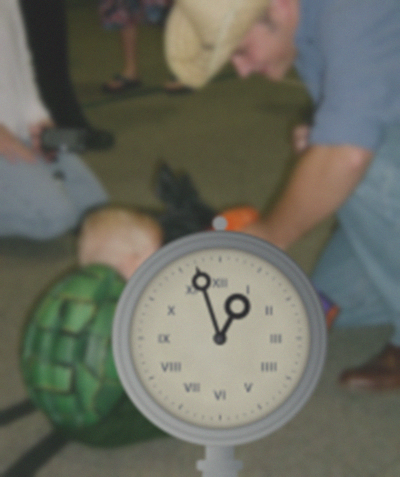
12:57
